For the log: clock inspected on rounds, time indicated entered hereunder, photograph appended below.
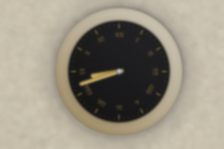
8:42
